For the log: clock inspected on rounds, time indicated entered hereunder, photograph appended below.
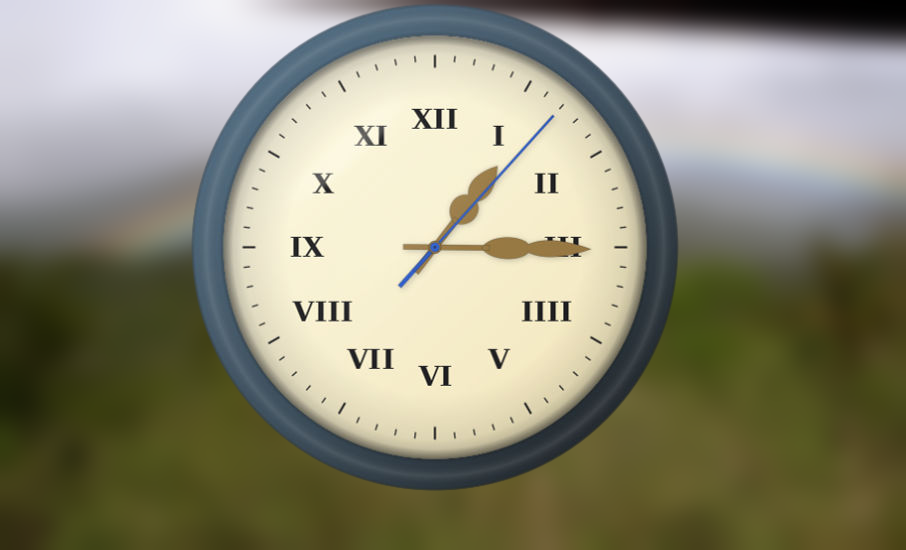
1:15:07
